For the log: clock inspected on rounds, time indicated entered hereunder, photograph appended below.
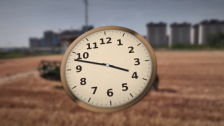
3:48
